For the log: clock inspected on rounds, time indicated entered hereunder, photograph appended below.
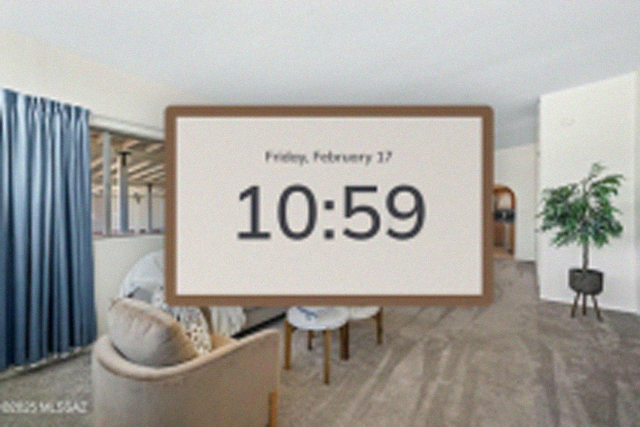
10:59
